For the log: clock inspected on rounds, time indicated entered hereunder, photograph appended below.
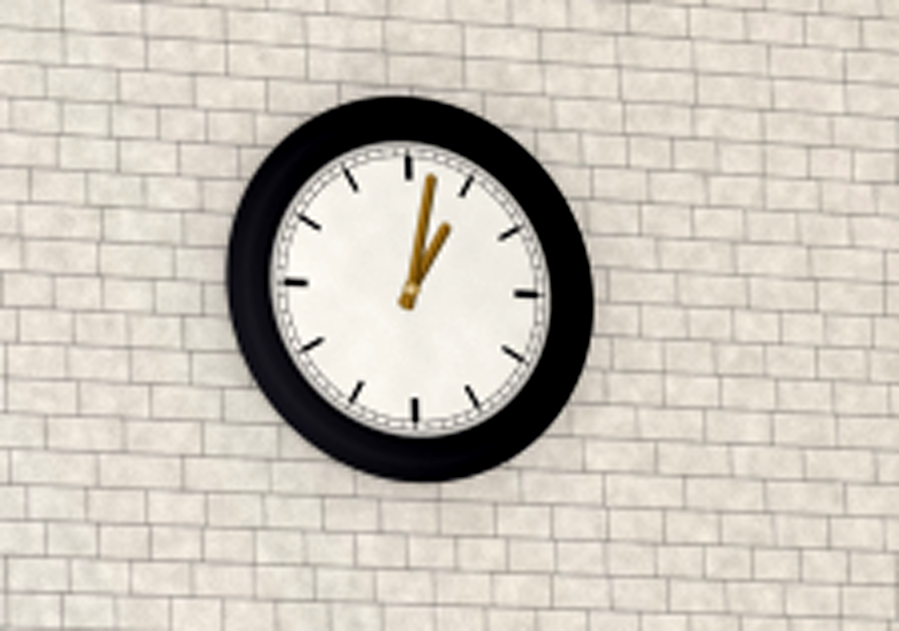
1:02
